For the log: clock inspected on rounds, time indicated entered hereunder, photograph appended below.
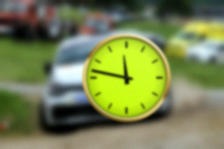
11:47
